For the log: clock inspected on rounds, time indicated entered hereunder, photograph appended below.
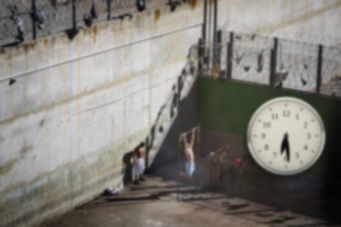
6:29
